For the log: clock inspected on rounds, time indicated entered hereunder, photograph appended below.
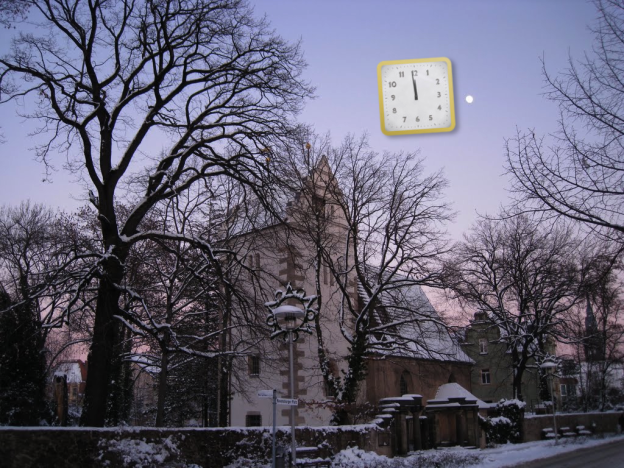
11:59
